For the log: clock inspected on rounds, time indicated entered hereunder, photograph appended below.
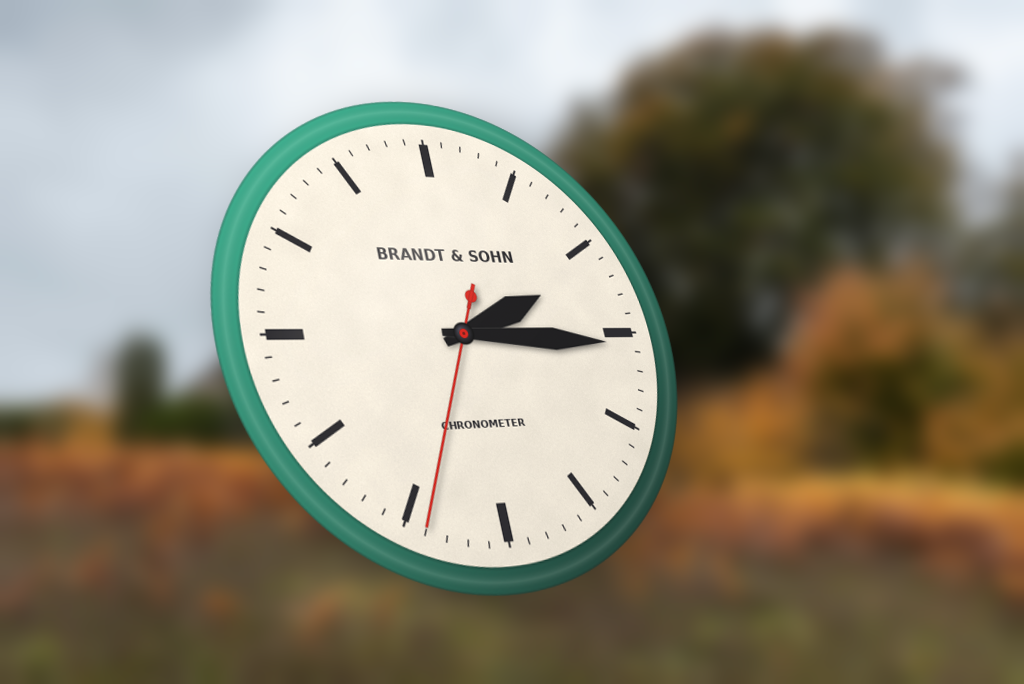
2:15:34
